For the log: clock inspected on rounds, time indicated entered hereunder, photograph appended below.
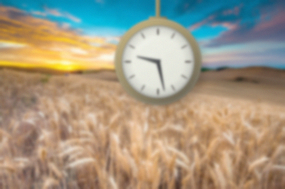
9:28
